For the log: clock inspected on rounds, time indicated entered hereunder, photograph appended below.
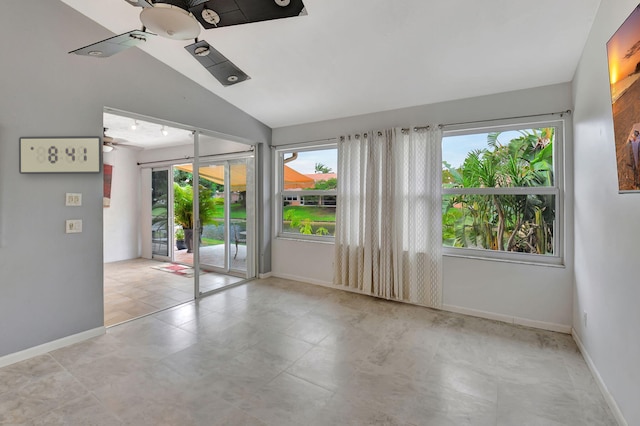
8:41
